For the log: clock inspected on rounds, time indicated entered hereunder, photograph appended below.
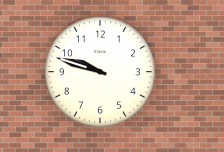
9:48
